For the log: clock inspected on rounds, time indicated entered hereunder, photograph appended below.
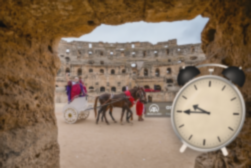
9:45
